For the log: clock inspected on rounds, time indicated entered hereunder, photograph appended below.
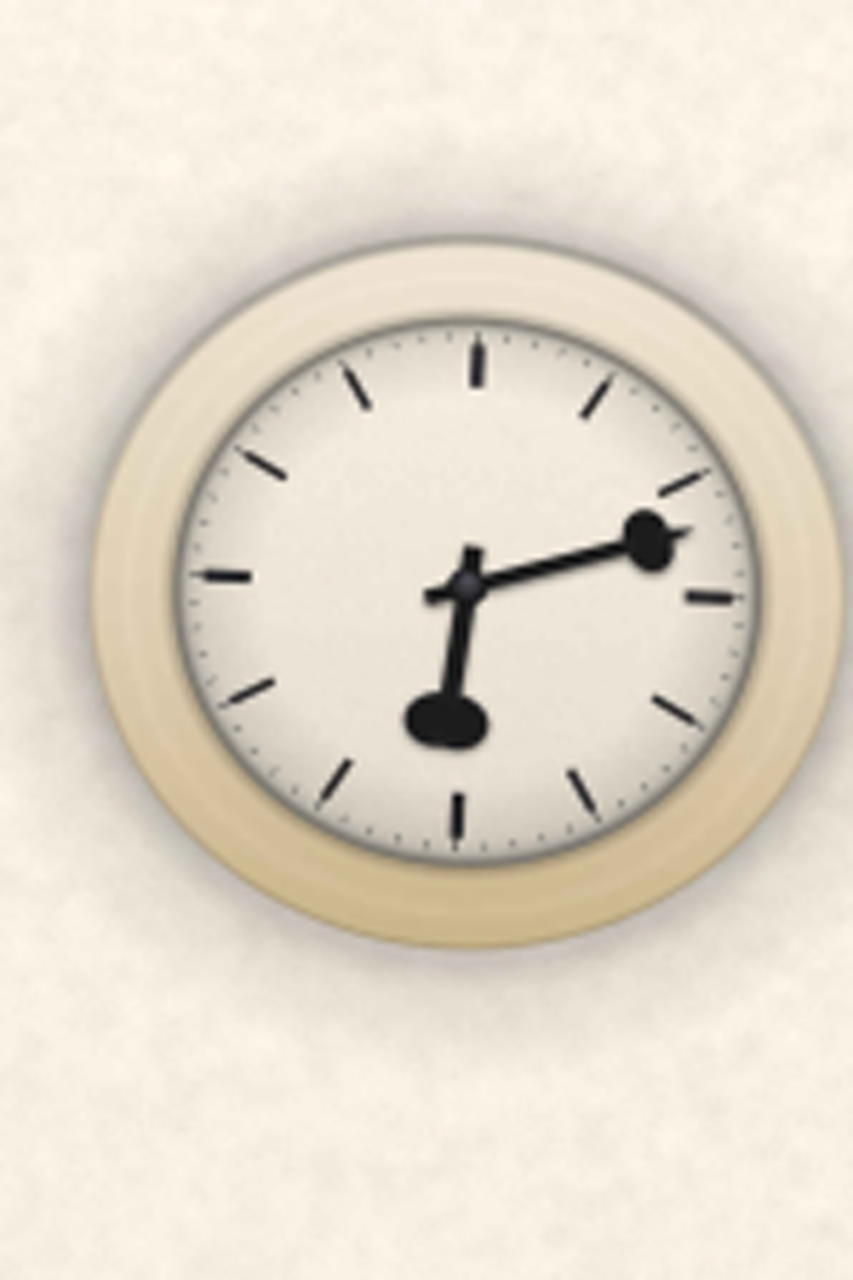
6:12
